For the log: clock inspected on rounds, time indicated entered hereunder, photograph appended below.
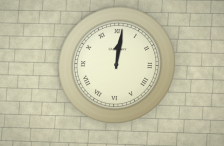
12:01
